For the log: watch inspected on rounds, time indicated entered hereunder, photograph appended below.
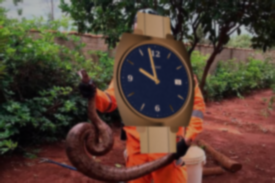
9:58
